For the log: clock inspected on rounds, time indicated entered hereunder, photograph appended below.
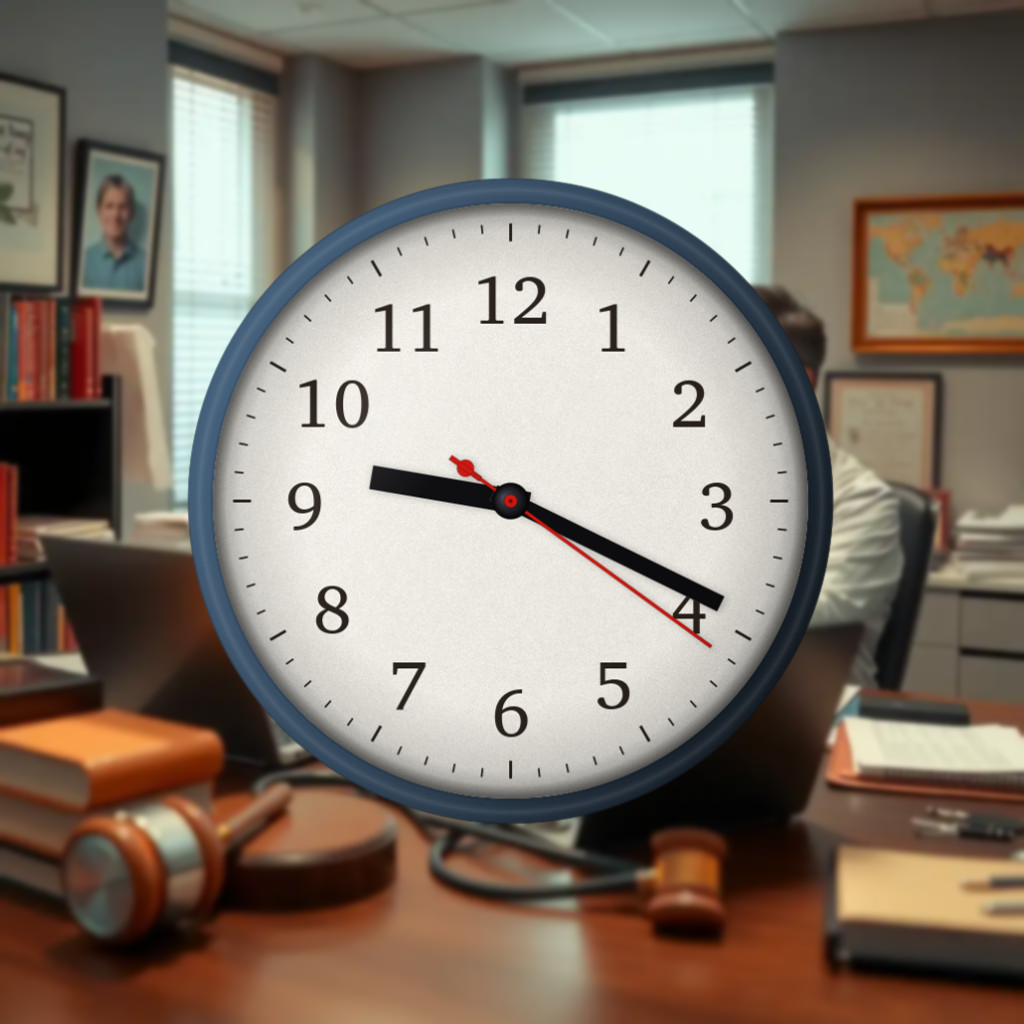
9:19:21
